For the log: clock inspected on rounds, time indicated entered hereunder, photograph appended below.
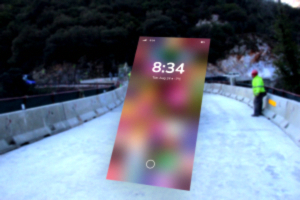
8:34
